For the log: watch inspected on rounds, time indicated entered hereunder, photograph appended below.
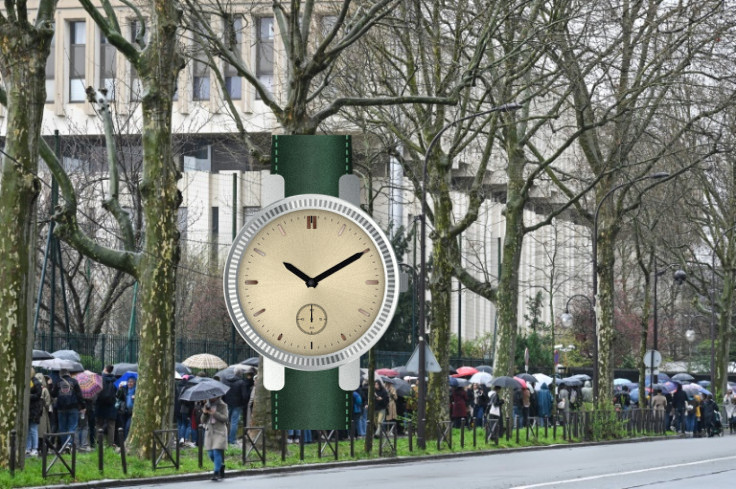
10:10
